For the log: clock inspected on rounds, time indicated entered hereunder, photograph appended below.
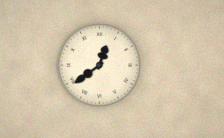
12:39
